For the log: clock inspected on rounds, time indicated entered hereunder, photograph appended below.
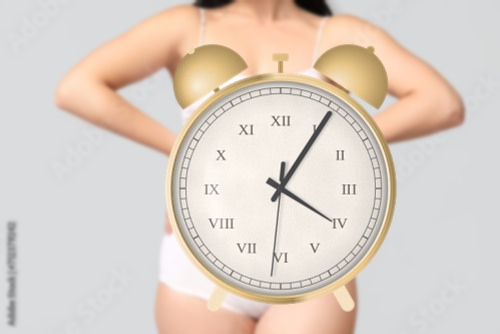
4:05:31
